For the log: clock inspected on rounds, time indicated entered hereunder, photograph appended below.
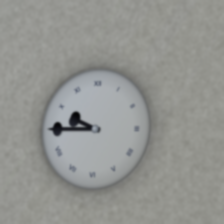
9:45
